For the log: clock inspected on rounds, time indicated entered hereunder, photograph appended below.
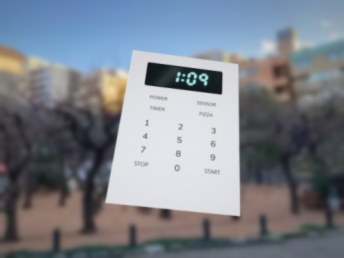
1:09
